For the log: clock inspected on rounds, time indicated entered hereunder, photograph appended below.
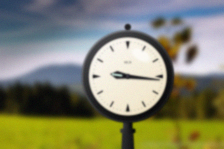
9:16
